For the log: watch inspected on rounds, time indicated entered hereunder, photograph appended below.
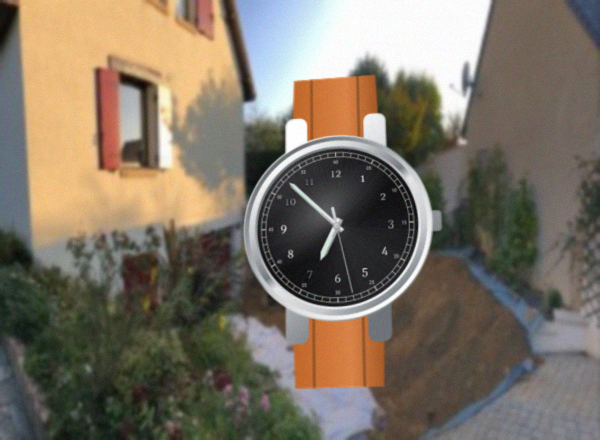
6:52:28
